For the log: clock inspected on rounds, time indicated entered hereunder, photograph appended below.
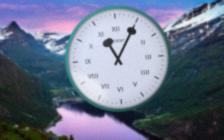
11:05
